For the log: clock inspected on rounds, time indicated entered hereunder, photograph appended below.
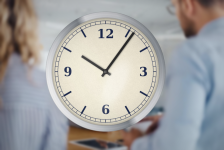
10:06
